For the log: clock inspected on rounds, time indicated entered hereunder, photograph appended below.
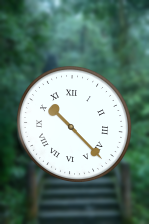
10:22
